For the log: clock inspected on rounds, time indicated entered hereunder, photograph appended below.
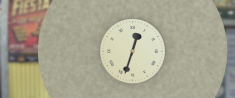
12:33
